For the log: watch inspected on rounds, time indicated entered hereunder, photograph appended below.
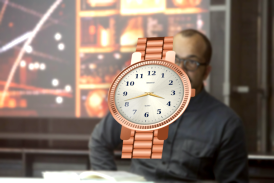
3:42
